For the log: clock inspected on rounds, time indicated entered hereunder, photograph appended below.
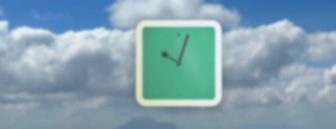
10:03
